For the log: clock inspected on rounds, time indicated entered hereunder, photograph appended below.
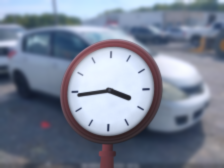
3:44
